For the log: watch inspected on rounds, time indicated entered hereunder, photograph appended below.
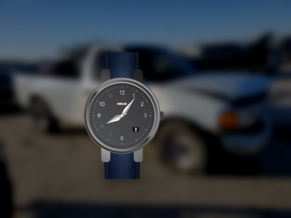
8:06
